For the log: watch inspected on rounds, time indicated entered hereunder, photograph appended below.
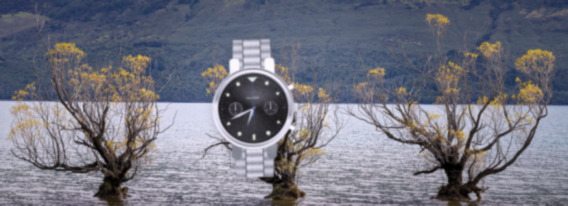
6:41
